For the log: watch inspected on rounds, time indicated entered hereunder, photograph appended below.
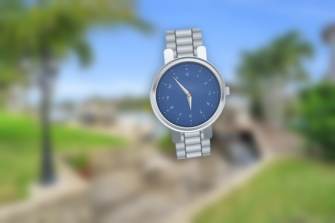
5:54
